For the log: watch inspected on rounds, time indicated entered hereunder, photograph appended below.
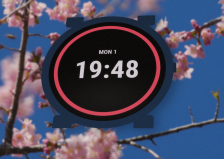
19:48
